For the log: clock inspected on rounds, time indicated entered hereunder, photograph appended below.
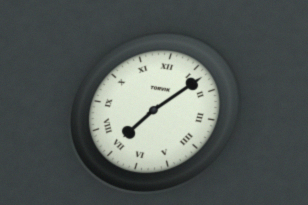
7:07
